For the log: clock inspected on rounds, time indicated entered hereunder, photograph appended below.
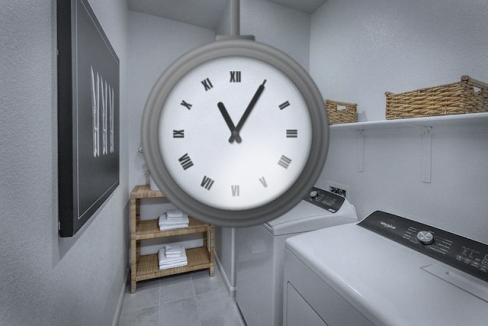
11:05
